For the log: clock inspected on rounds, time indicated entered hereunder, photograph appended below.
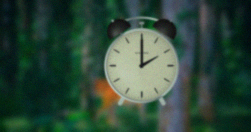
2:00
